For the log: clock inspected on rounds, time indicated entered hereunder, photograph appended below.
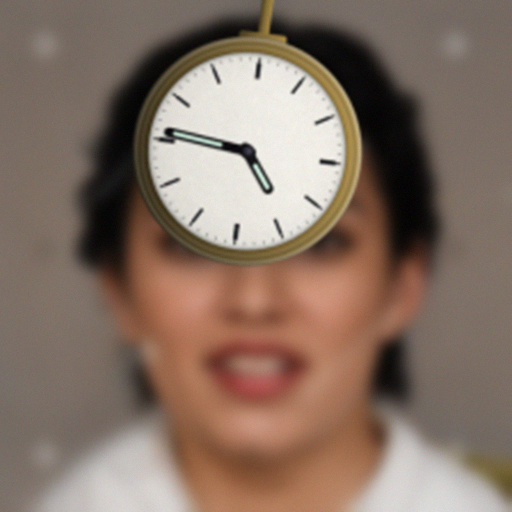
4:46
